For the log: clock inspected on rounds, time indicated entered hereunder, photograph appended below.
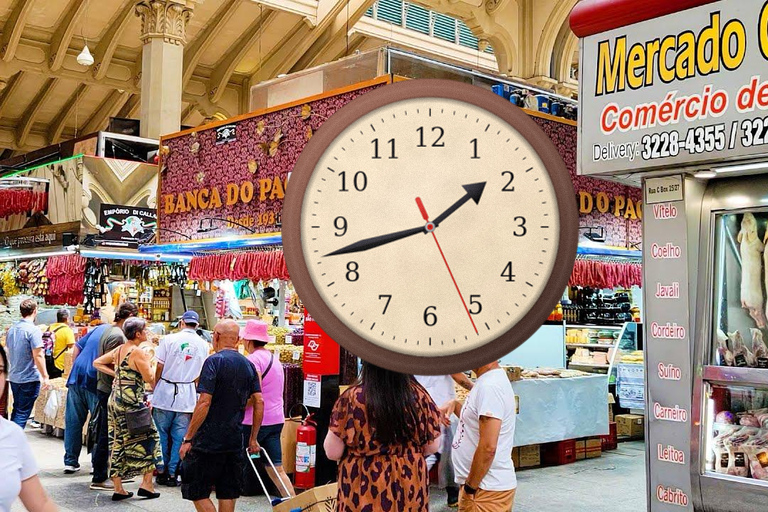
1:42:26
